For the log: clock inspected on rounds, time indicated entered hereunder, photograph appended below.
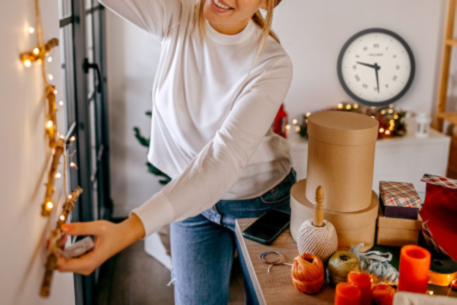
9:29
